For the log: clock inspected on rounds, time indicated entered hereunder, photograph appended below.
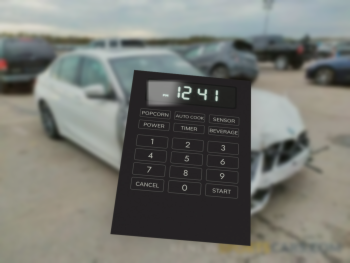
12:41
